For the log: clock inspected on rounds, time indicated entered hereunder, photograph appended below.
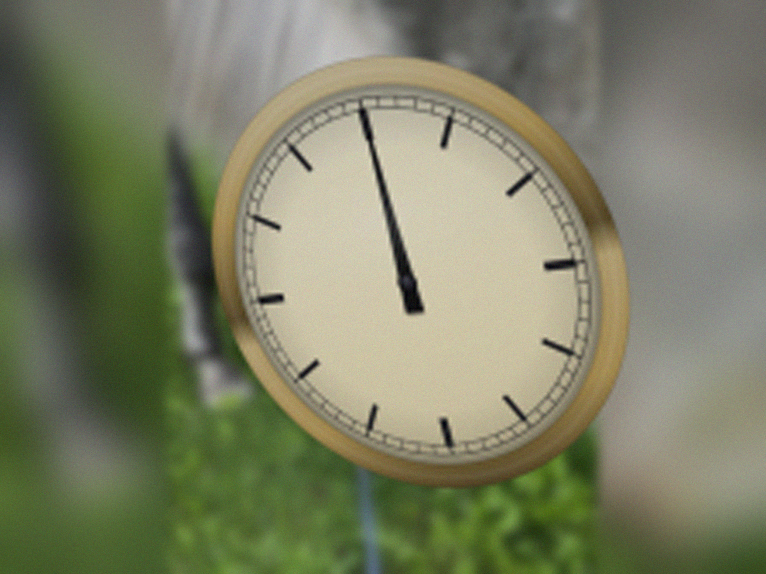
12:00
